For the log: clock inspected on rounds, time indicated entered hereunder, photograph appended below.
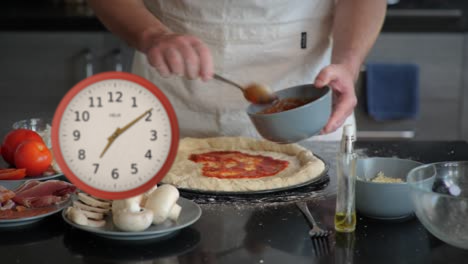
7:09
